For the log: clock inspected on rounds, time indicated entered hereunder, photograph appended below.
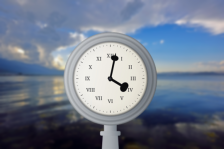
4:02
